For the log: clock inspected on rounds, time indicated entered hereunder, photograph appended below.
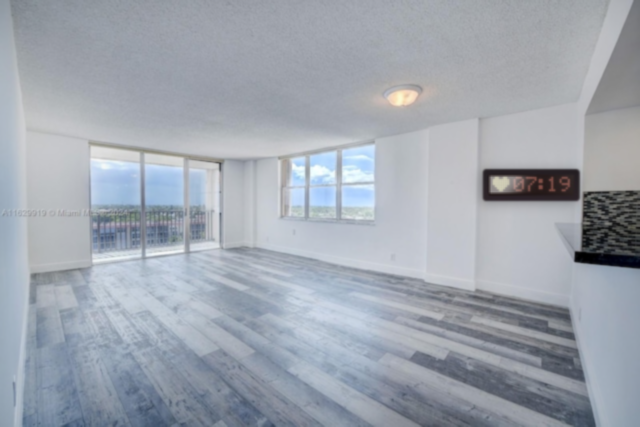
7:19
